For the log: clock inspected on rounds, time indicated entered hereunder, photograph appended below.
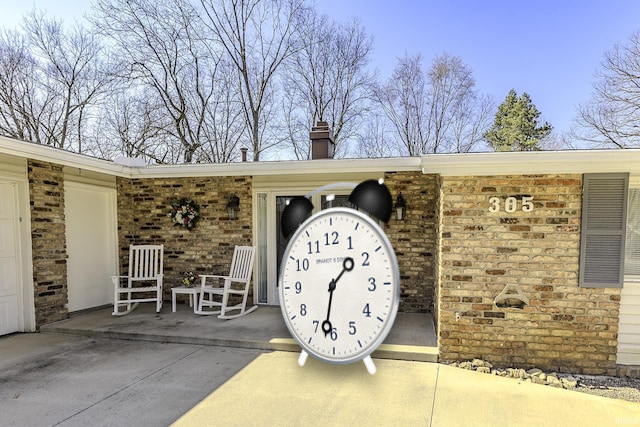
1:32
